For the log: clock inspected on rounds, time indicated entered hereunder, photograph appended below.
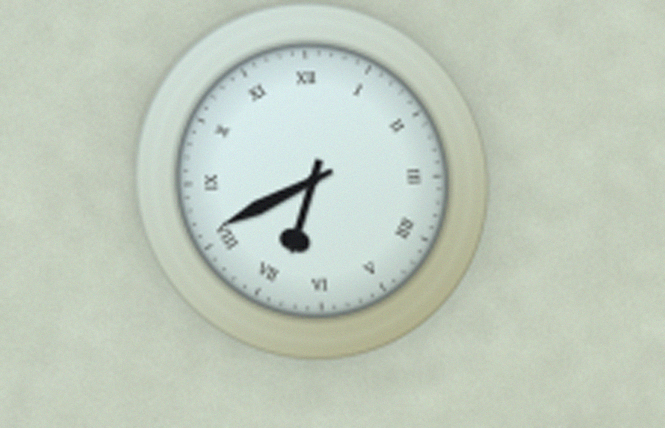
6:41
